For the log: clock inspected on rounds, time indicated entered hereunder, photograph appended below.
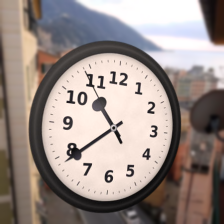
10:38:54
